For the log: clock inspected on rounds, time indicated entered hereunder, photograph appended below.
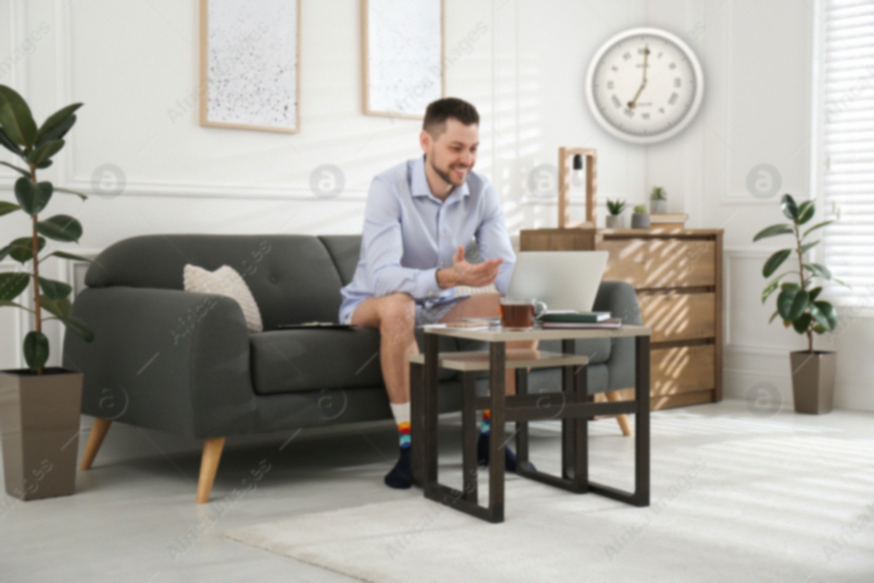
7:01
